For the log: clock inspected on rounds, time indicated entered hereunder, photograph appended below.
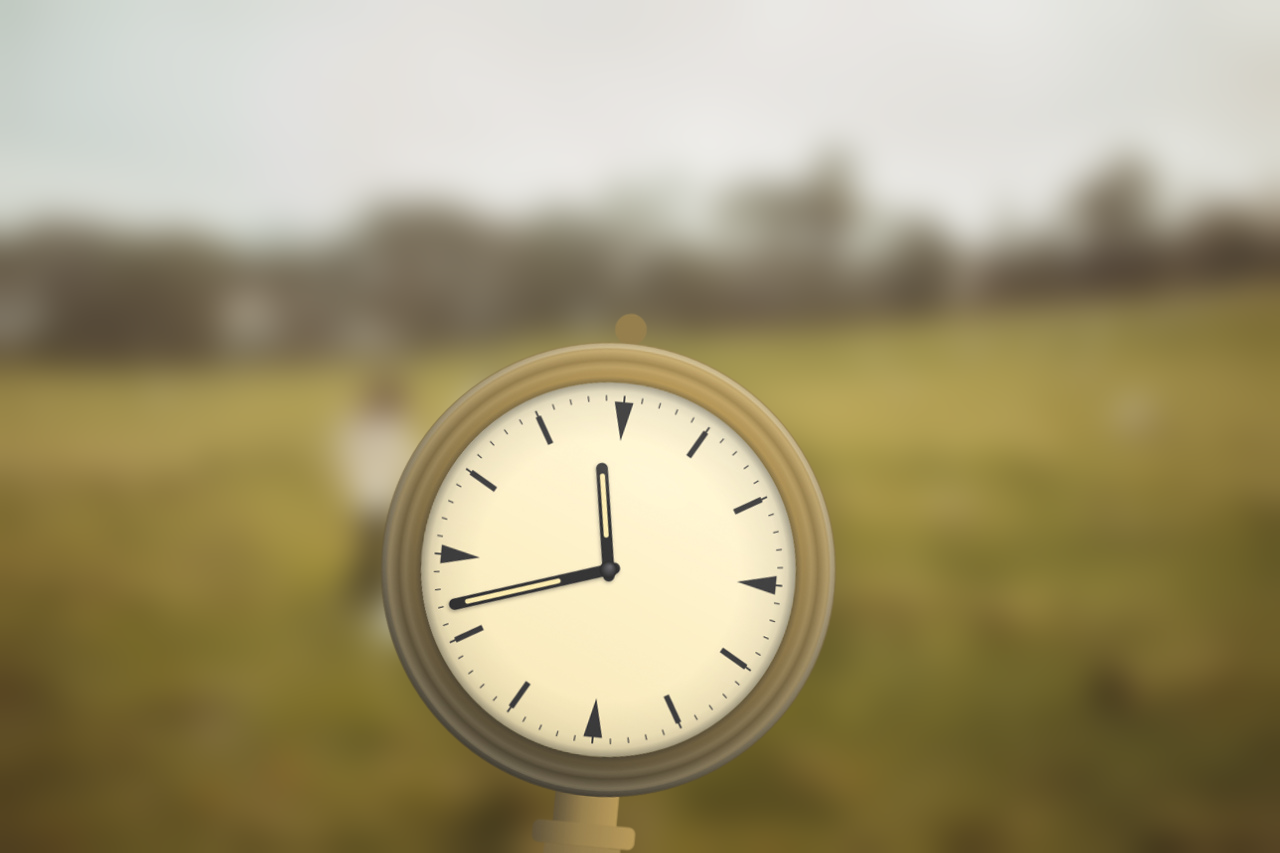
11:42
